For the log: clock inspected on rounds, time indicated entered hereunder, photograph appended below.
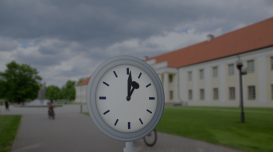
1:01
